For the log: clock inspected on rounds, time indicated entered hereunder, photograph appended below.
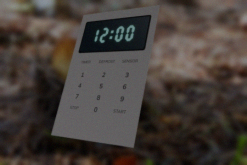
12:00
